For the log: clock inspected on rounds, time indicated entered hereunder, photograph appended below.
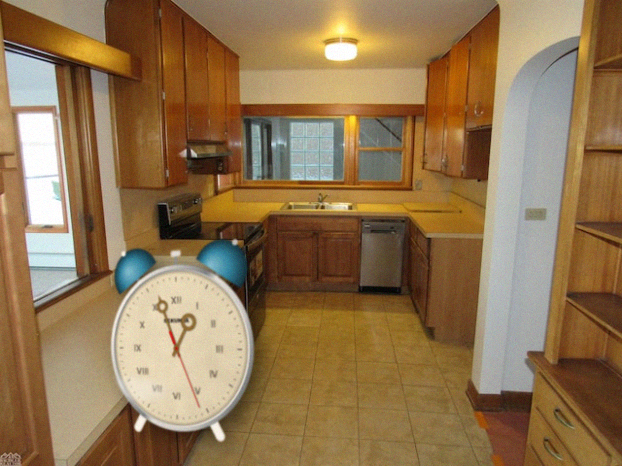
12:56:26
